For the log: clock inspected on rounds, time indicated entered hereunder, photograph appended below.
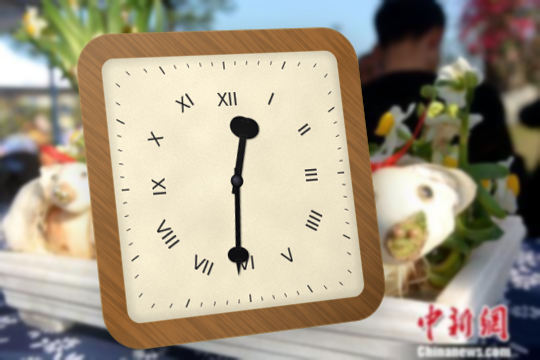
12:31
